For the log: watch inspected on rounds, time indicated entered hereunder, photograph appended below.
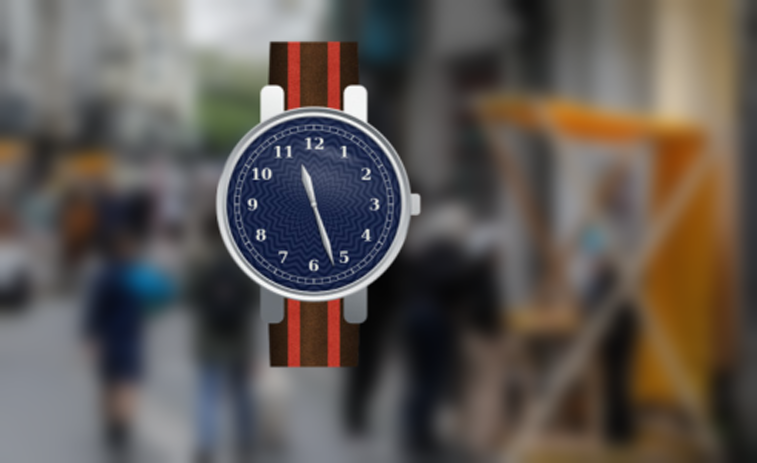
11:27
